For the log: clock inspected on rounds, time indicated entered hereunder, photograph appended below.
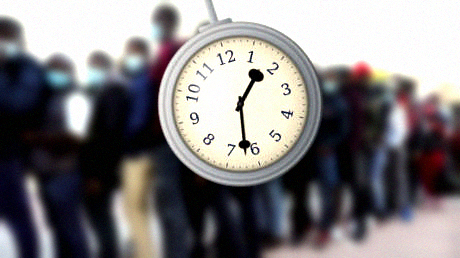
1:32
